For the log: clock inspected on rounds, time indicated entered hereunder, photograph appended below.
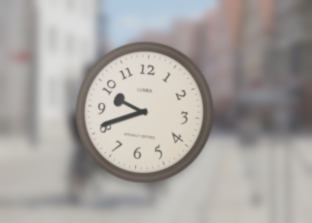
9:41
